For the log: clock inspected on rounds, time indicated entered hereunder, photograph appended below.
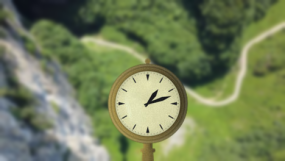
1:12
